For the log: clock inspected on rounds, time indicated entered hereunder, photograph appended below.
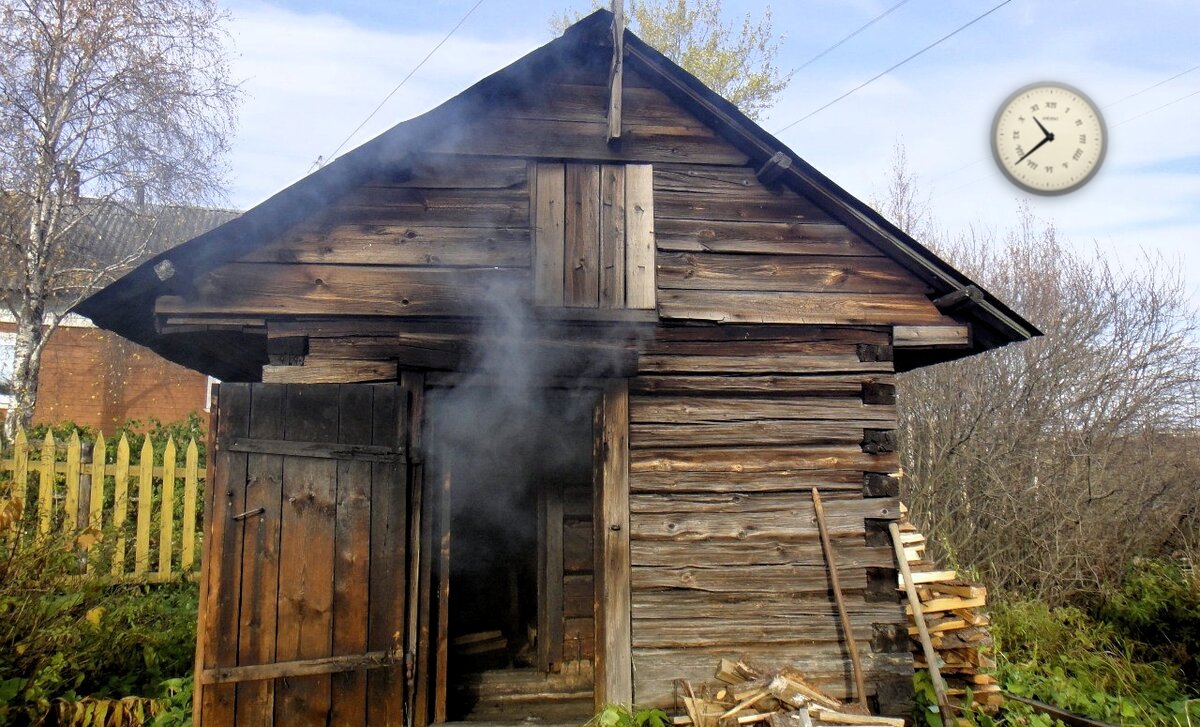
10:38
